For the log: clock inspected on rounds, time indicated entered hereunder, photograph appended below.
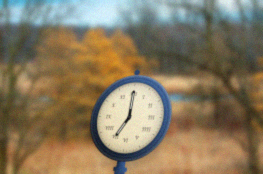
7:00
